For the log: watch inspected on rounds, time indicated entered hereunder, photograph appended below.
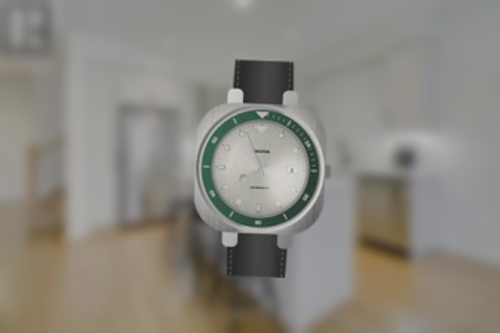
7:56
